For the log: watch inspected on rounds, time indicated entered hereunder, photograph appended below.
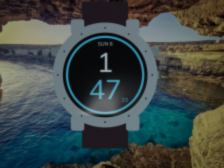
1:47
